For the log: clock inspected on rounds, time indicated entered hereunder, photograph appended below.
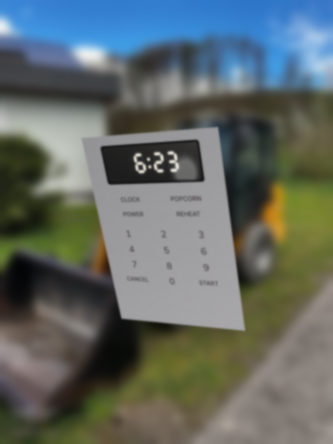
6:23
